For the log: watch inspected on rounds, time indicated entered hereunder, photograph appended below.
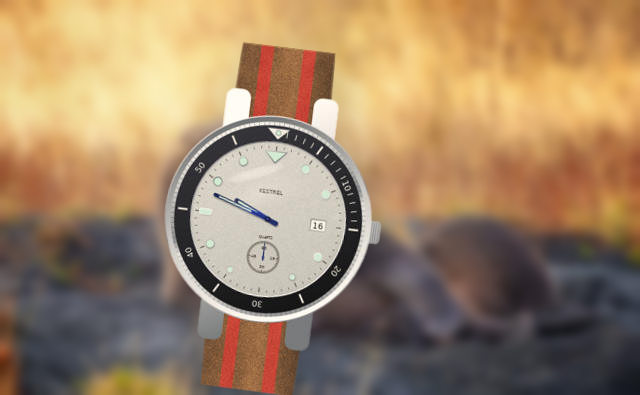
9:48
